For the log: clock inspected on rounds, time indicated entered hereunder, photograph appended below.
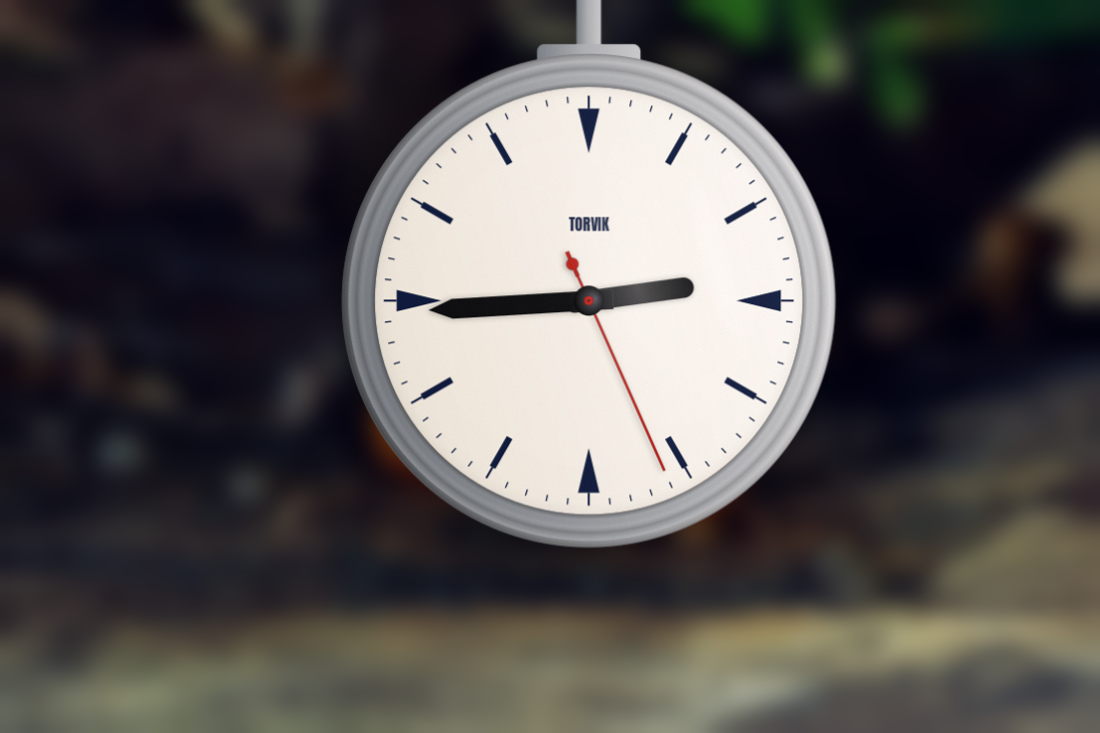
2:44:26
